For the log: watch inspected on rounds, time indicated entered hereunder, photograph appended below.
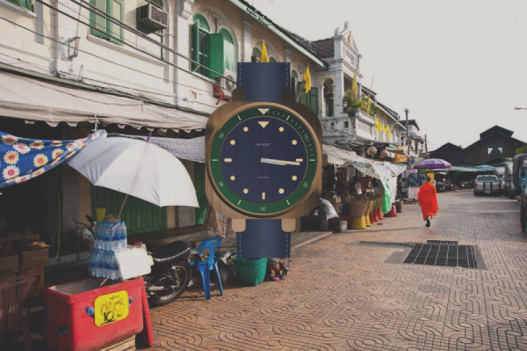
3:16
